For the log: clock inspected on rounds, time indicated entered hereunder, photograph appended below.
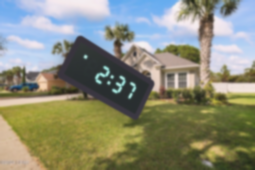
2:37
